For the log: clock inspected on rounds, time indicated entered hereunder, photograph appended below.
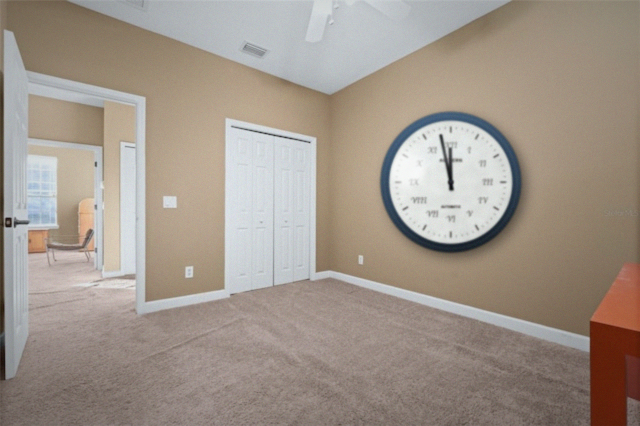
11:58
